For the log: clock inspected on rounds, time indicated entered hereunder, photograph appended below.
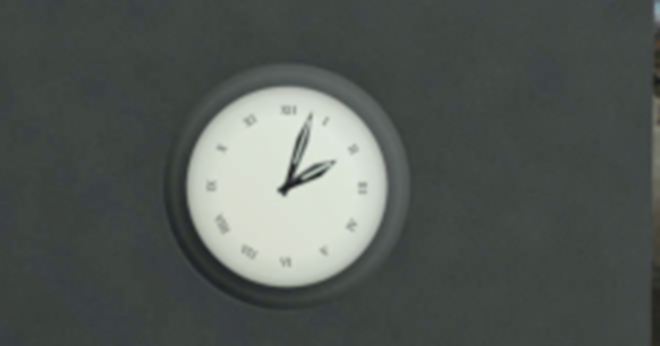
2:03
